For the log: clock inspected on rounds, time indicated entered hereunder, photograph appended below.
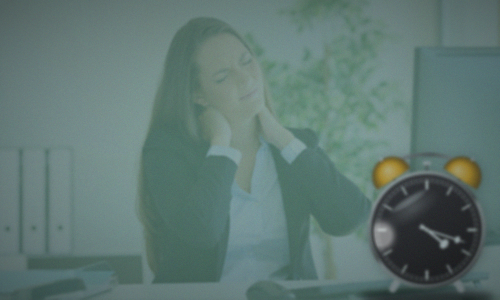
4:18
